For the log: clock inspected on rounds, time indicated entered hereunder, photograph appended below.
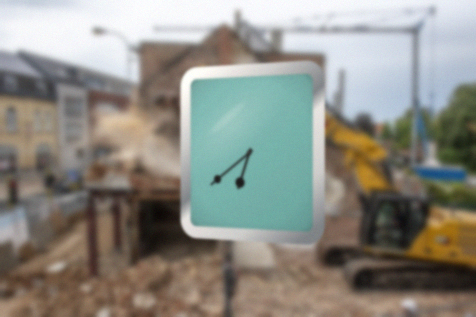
6:39
